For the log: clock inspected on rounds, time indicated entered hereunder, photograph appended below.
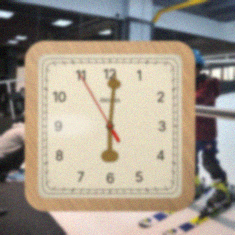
6:00:55
